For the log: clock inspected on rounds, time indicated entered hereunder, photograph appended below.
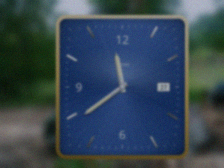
11:39
